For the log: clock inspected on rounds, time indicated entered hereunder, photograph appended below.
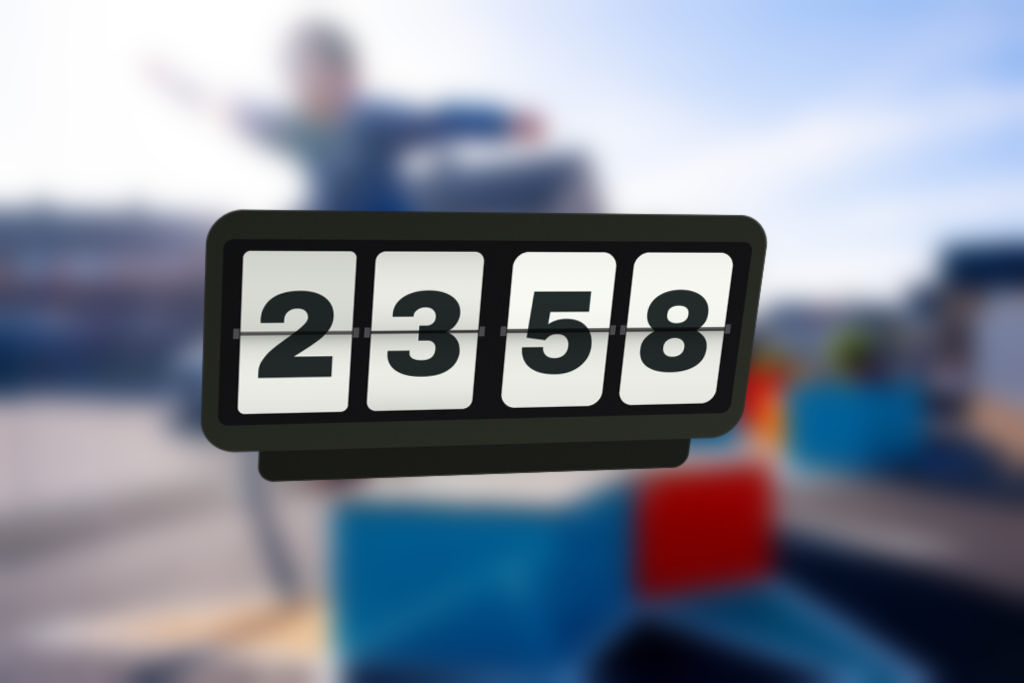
23:58
